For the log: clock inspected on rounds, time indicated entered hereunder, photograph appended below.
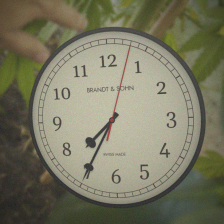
7:35:03
